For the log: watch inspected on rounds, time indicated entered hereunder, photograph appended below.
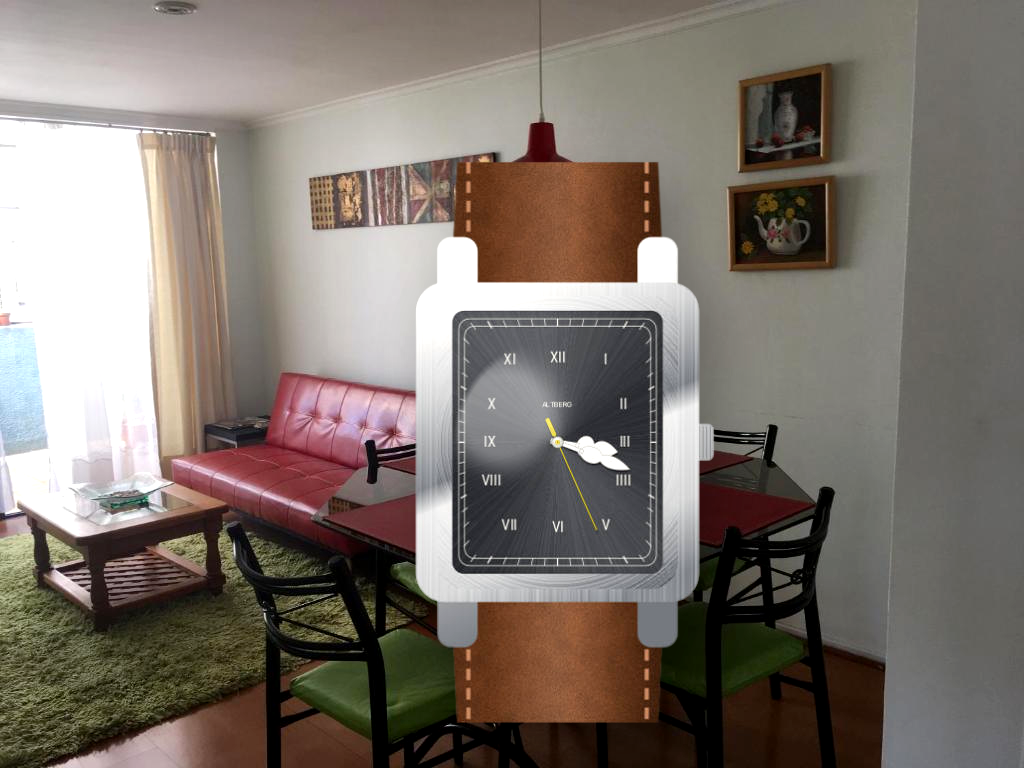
3:18:26
